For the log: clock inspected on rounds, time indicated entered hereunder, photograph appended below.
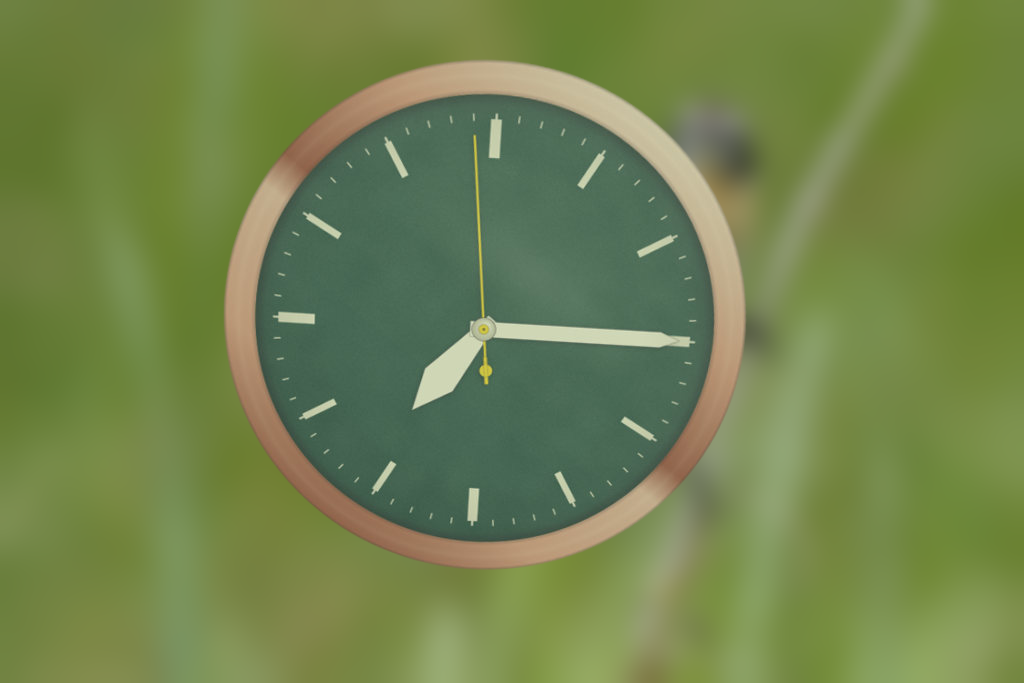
7:14:59
